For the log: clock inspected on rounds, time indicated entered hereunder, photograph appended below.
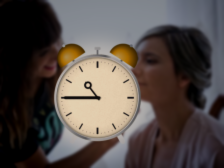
10:45
